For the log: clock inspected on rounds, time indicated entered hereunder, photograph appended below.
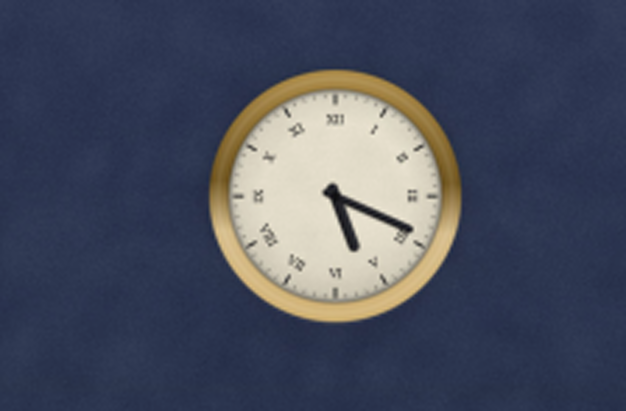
5:19
